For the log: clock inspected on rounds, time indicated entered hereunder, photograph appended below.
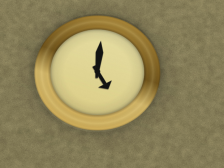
5:01
